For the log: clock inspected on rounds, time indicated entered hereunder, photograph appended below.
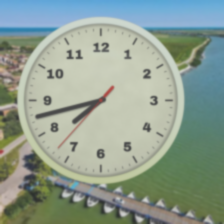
7:42:37
